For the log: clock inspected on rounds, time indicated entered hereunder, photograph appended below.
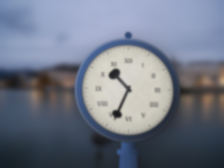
10:34
